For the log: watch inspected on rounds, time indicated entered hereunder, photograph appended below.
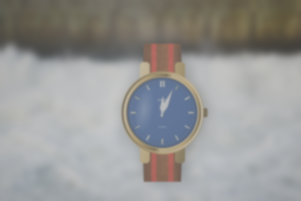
12:04
